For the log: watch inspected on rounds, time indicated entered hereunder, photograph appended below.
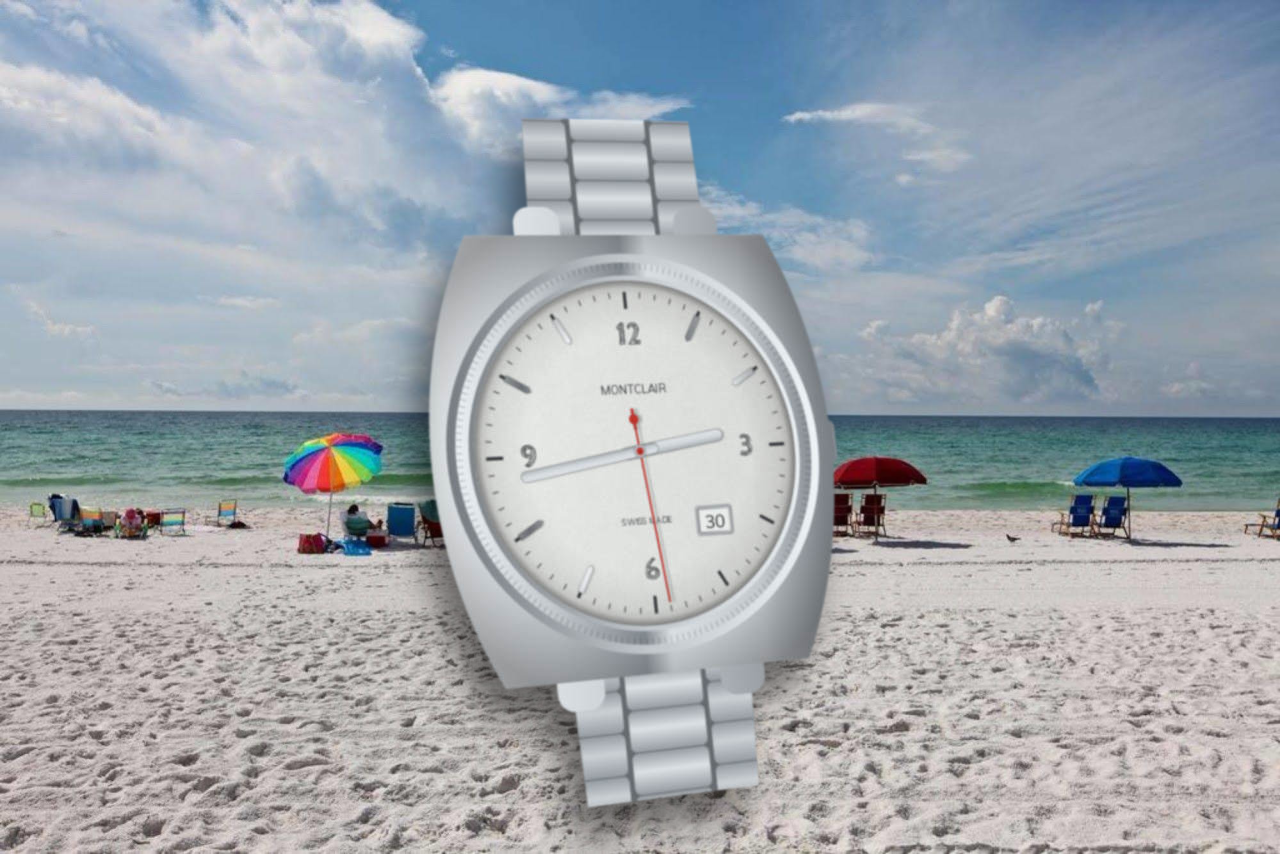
2:43:29
